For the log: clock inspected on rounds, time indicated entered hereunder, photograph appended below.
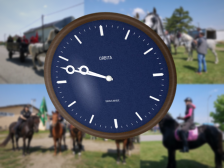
9:48
